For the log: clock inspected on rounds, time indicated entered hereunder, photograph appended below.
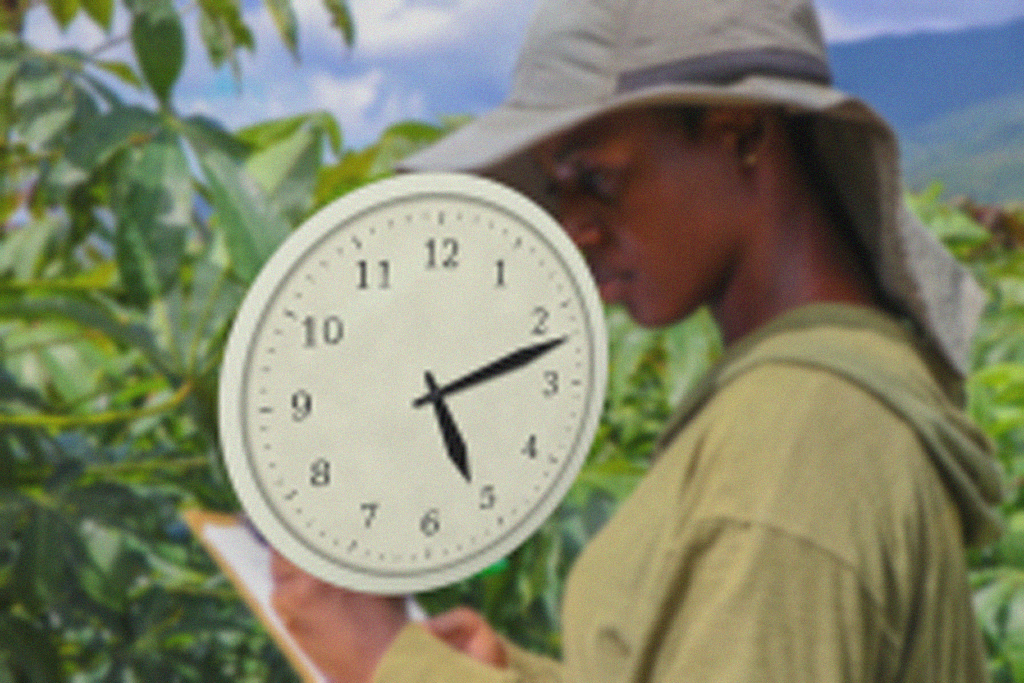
5:12
